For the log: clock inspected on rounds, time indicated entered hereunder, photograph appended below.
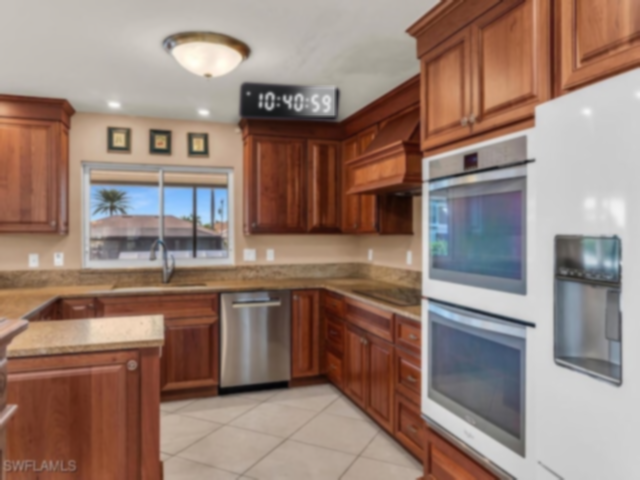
10:40:59
